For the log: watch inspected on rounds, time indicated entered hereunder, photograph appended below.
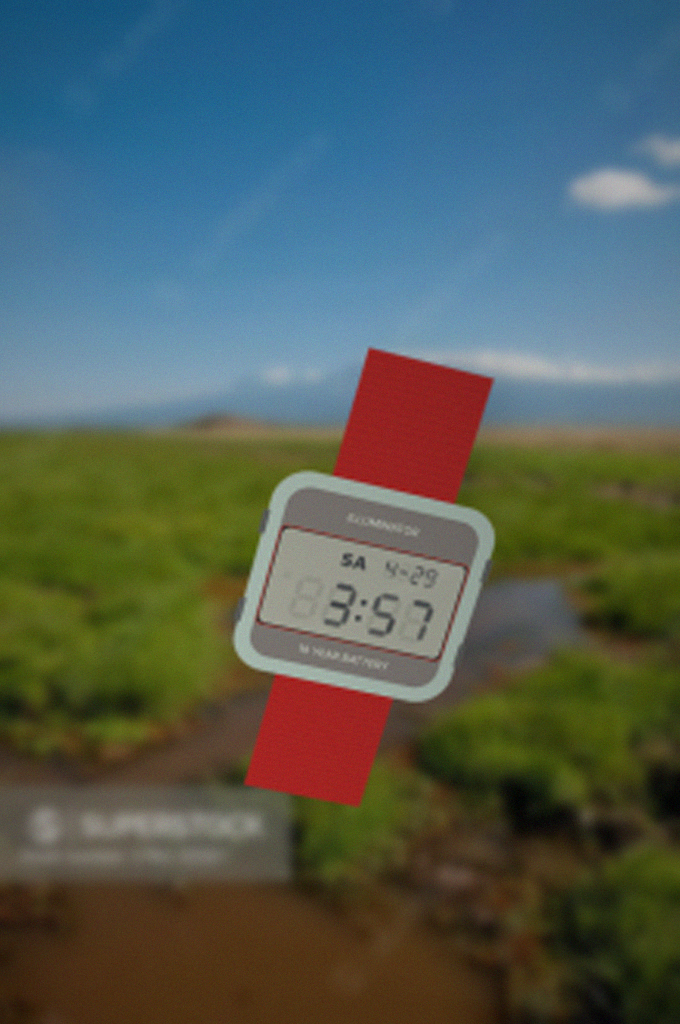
3:57
